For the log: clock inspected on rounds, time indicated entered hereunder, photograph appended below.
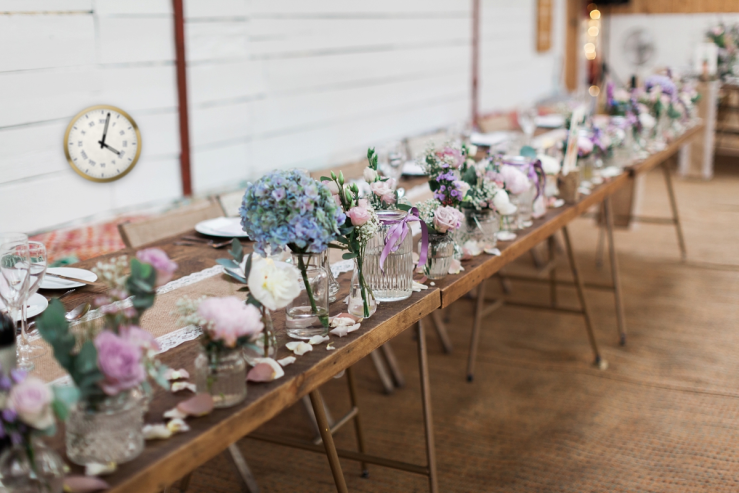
4:02
